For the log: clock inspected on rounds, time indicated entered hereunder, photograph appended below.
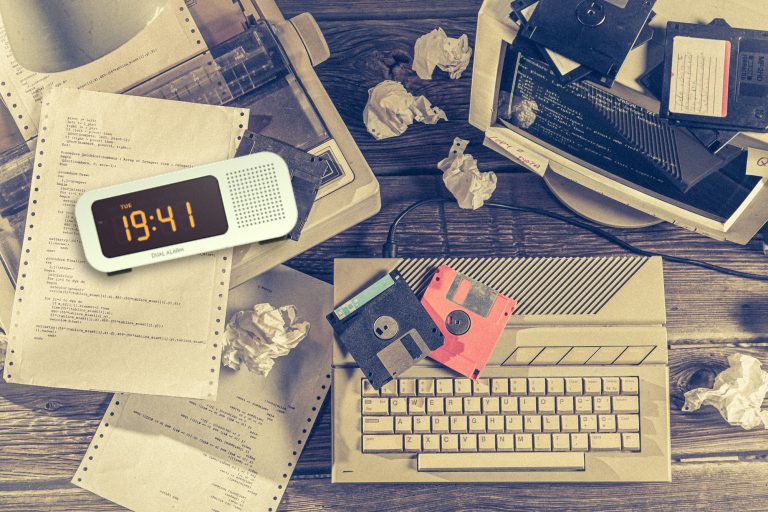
19:41
